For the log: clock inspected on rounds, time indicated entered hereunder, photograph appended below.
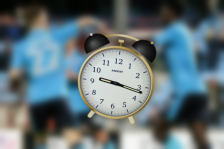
9:17
